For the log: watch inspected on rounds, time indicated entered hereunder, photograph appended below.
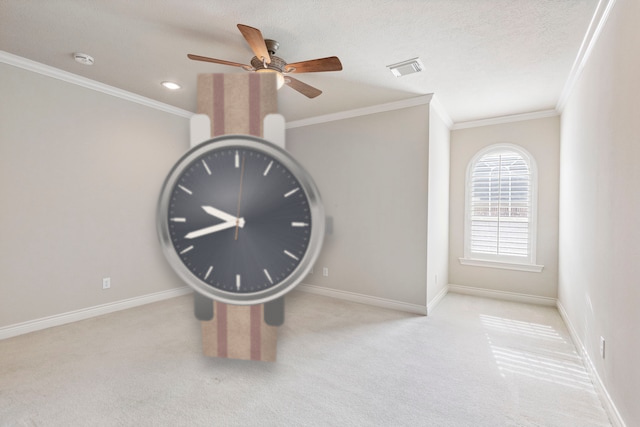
9:42:01
